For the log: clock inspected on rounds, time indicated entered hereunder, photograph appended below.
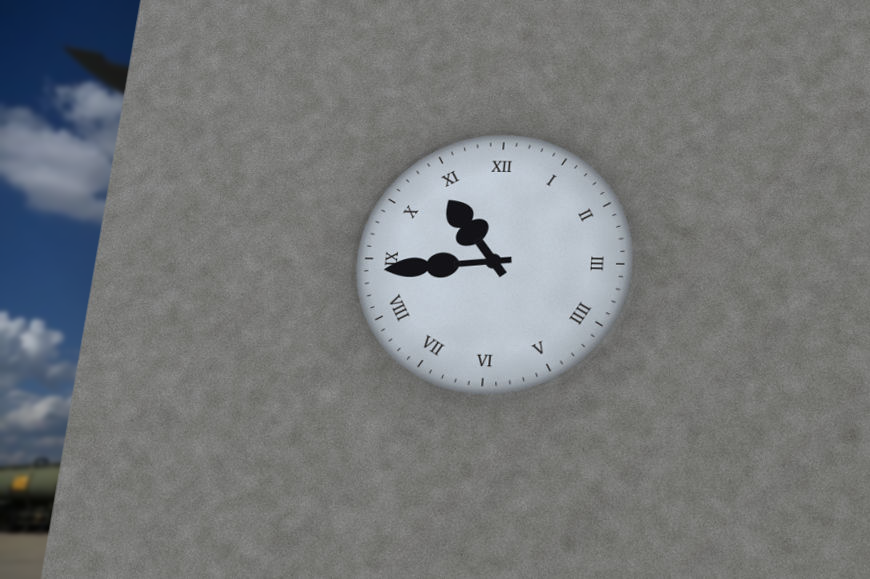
10:44
